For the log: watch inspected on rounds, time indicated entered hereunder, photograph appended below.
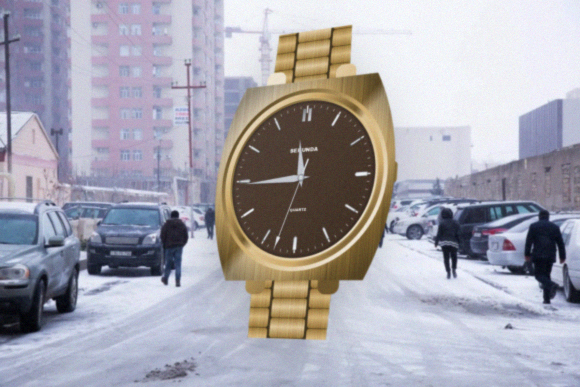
11:44:33
